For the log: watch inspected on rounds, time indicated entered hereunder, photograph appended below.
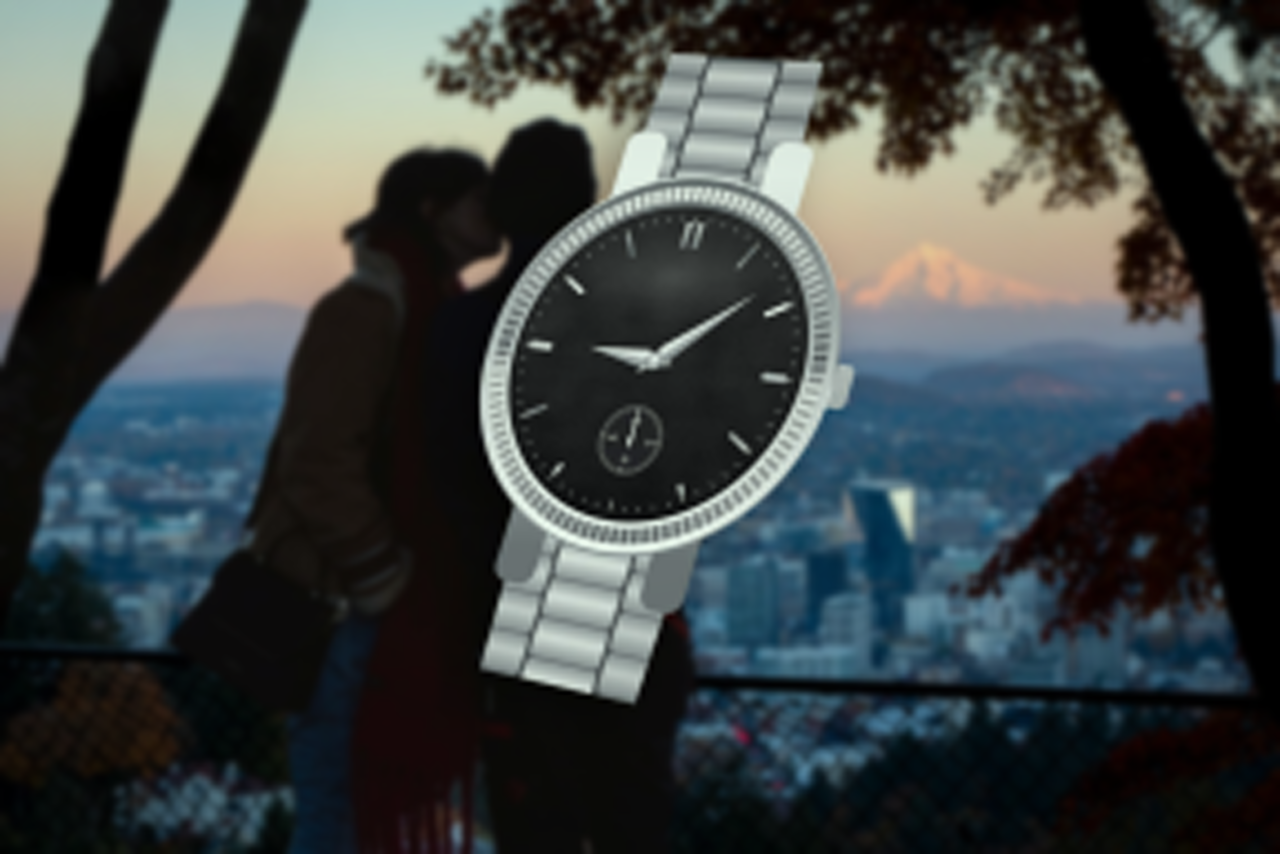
9:08
